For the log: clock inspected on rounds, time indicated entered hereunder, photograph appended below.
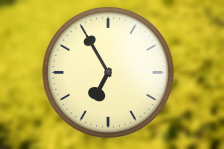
6:55
